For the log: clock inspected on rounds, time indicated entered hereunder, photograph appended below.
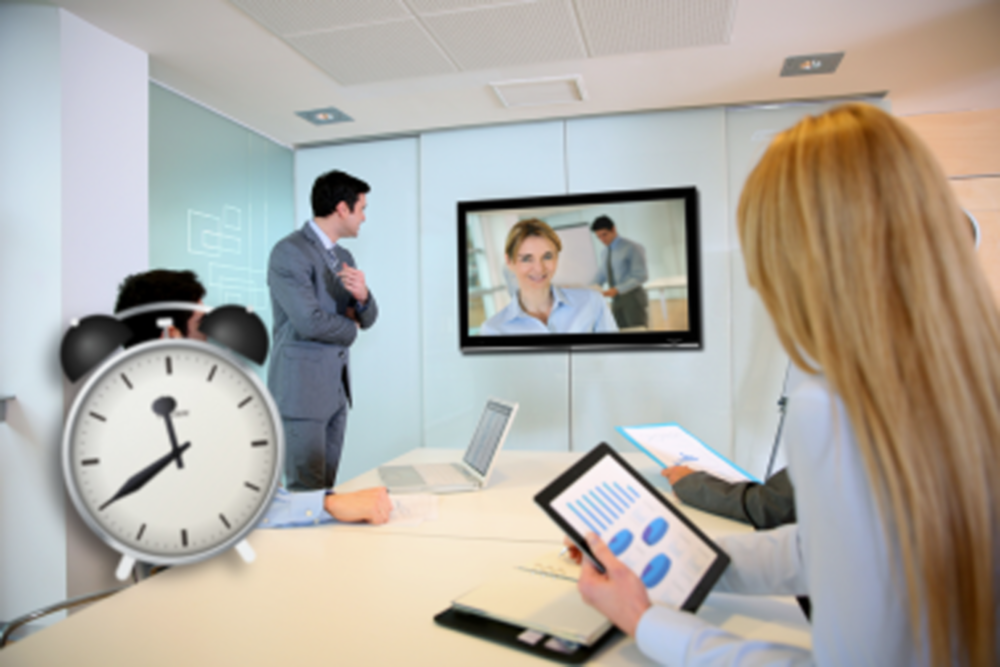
11:40
